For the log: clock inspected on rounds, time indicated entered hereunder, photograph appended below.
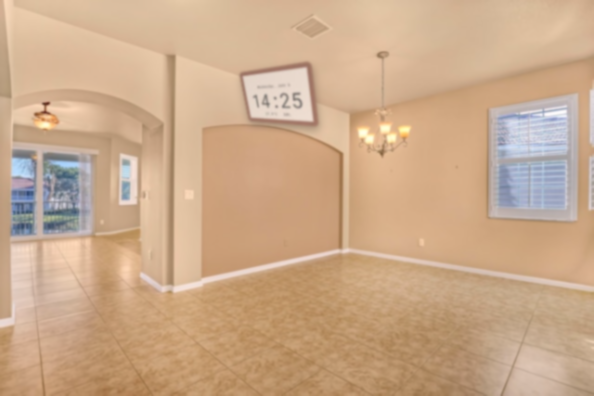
14:25
